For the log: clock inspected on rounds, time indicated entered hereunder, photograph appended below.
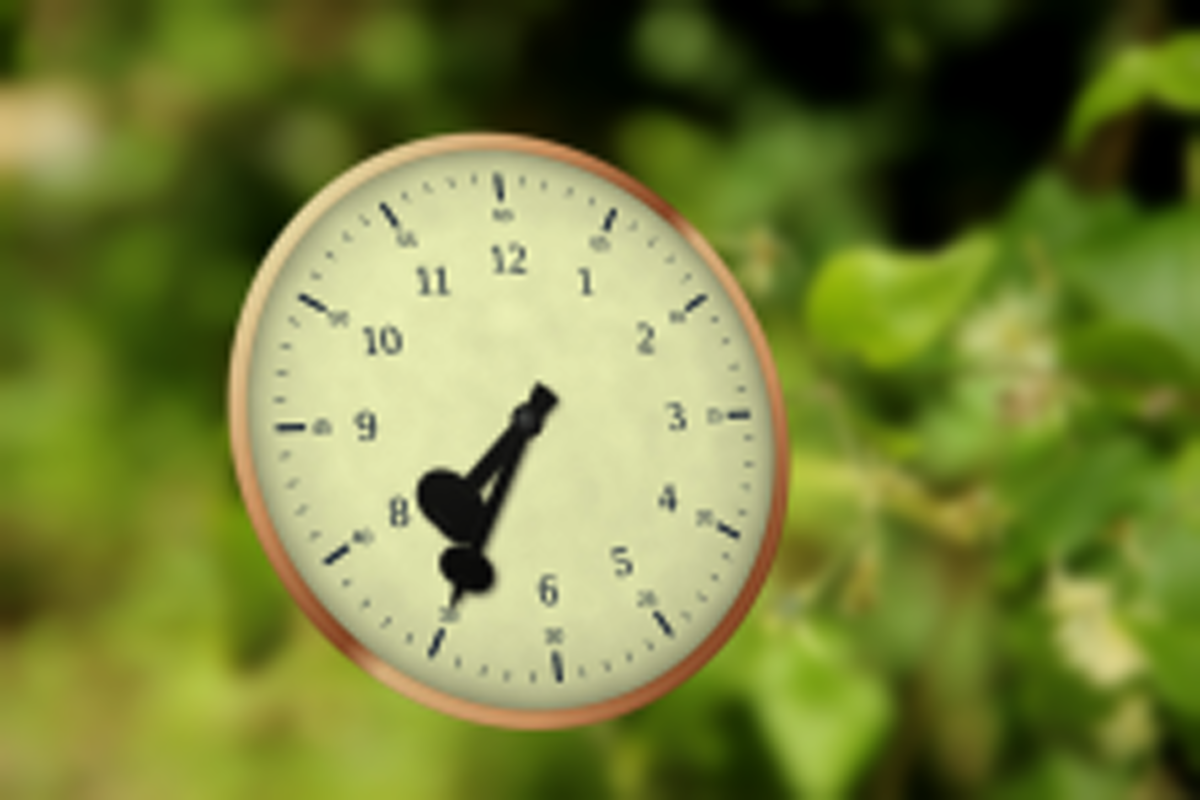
7:35
